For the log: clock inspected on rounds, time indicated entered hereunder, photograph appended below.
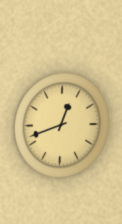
12:42
